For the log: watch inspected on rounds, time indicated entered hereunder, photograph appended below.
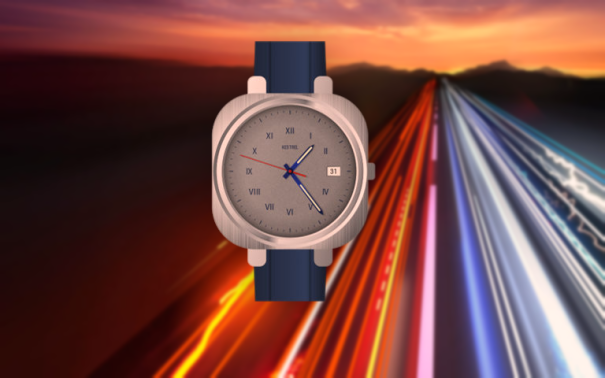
1:23:48
